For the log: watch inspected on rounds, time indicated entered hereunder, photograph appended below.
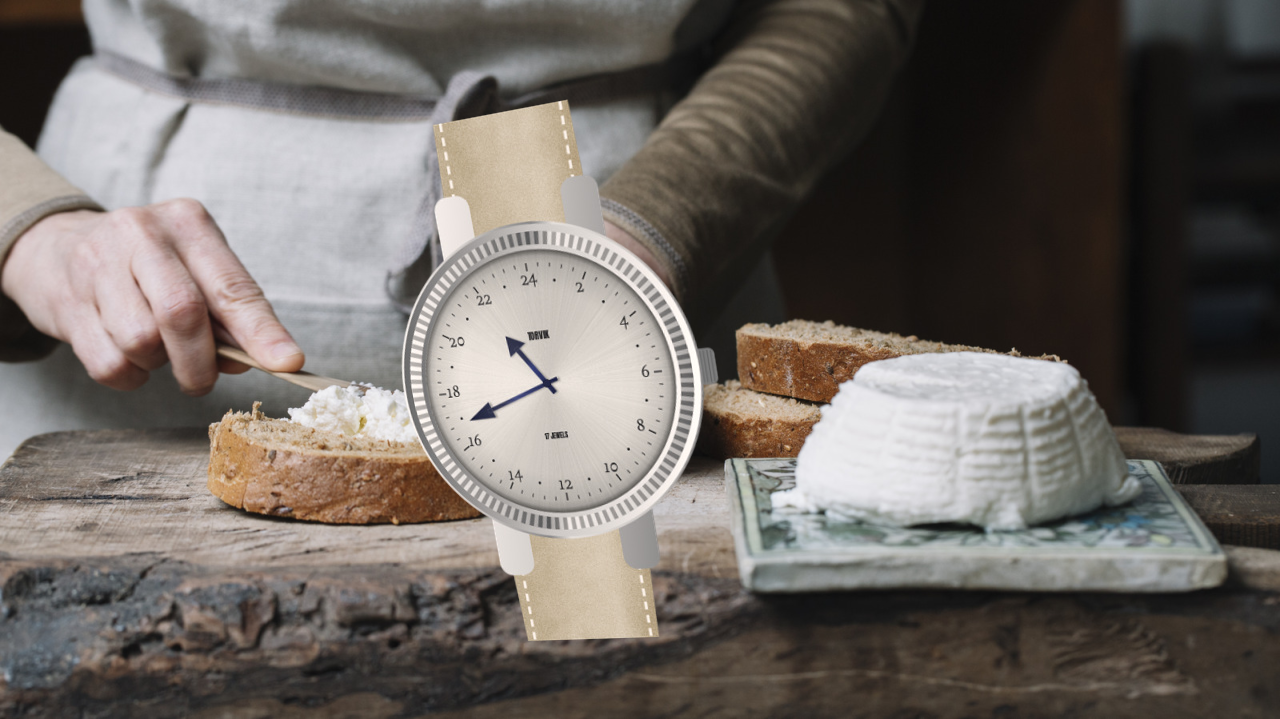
21:42
